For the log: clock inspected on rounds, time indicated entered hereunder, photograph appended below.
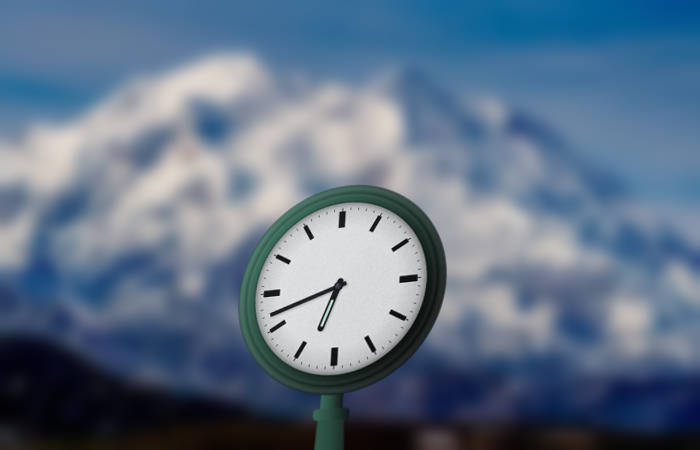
6:42
